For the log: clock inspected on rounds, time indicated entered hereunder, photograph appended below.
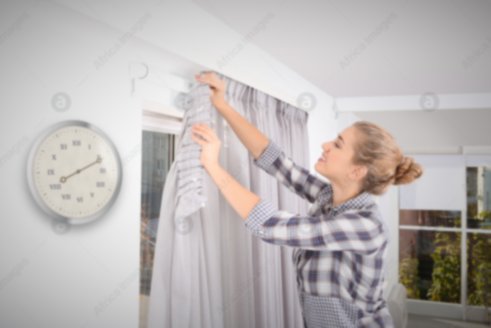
8:11
